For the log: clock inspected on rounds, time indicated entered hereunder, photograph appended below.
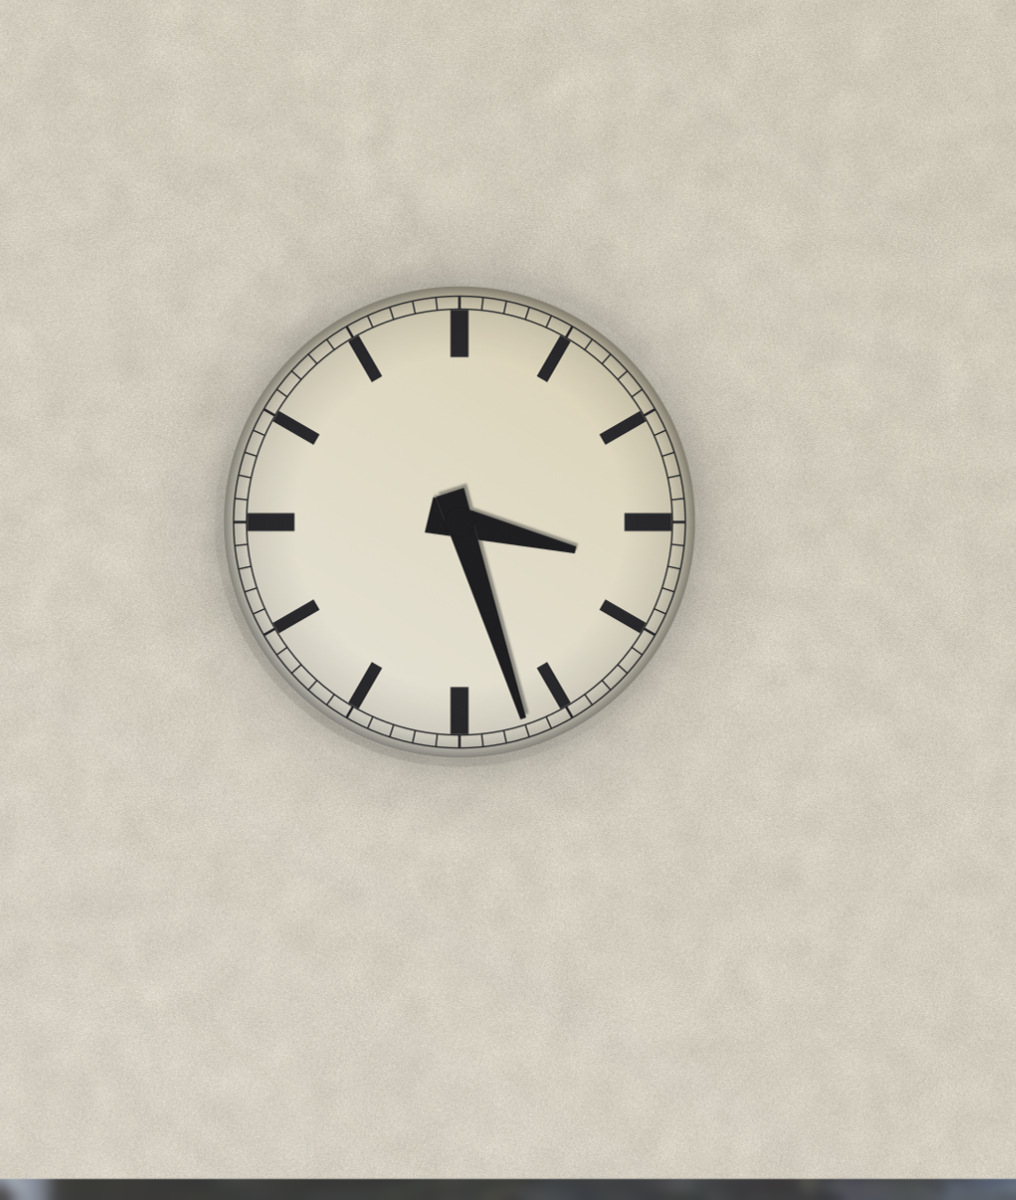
3:27
